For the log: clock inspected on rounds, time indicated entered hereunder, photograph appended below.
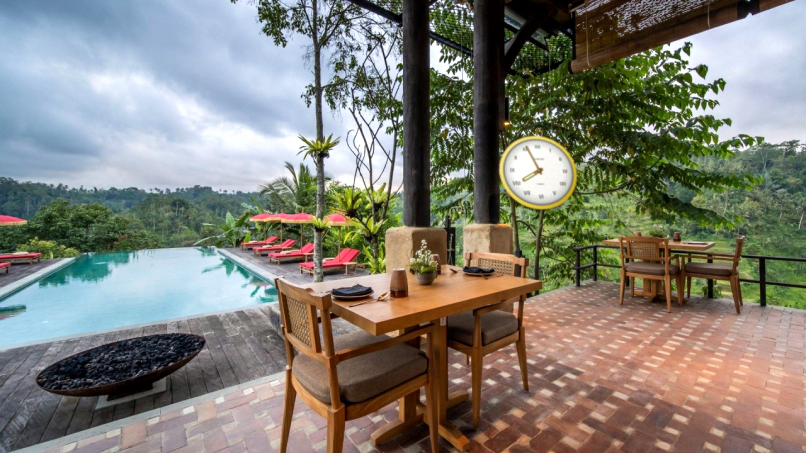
7:56
